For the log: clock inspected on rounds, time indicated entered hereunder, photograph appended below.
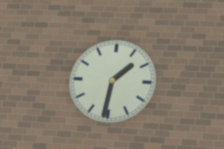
1:31
